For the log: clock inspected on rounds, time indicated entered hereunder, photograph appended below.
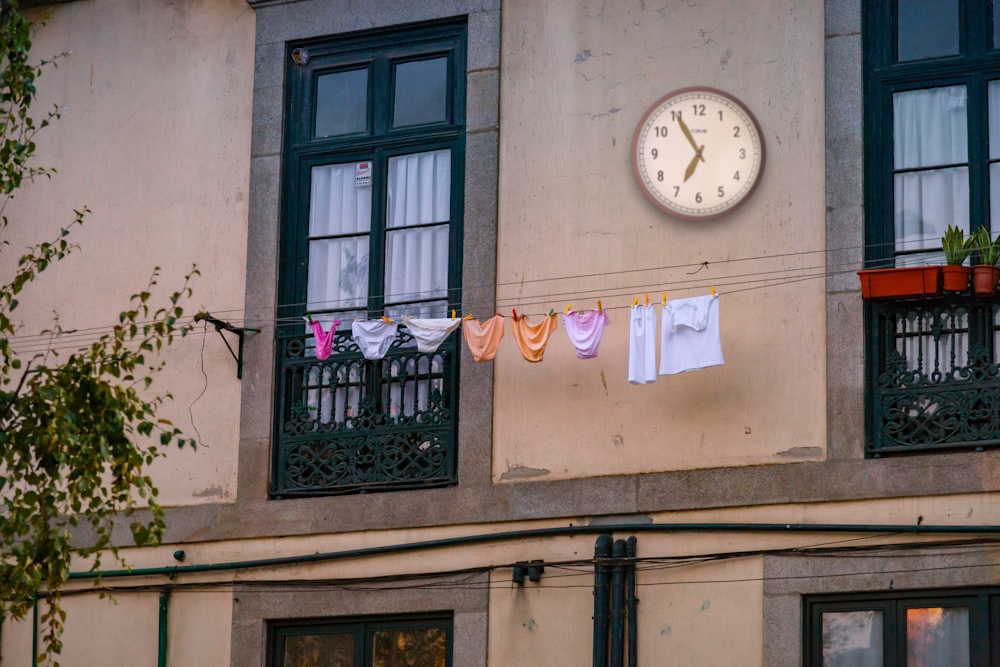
6:55
